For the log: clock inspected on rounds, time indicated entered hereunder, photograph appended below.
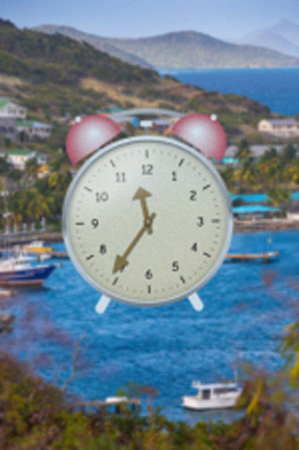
11:36
